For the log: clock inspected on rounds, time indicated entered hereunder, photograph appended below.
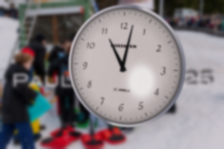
11:02
